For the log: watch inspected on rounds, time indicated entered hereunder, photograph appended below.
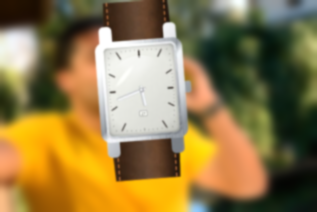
5:42
